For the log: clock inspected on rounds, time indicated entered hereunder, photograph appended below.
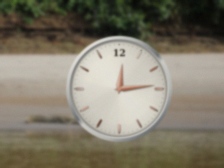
12:14
